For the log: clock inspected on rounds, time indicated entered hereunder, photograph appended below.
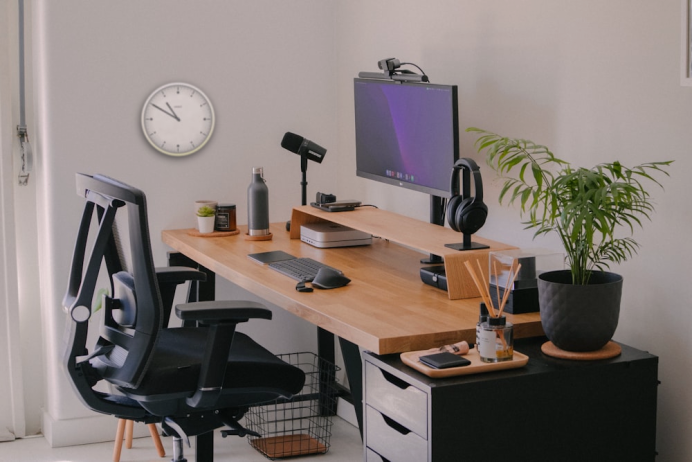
10:50
